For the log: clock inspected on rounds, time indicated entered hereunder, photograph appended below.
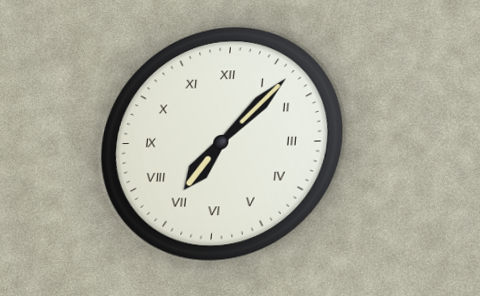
7:07
